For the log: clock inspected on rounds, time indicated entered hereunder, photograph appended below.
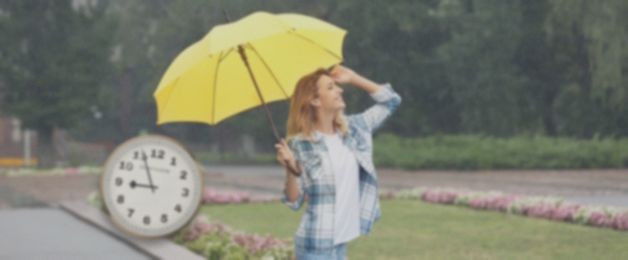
8:56
